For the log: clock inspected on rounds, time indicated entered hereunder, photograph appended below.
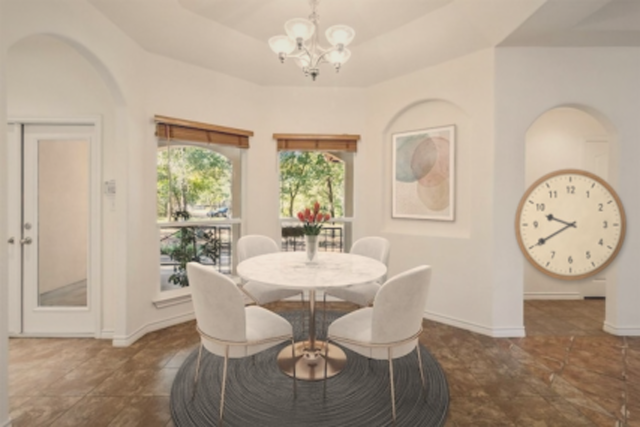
9:40
